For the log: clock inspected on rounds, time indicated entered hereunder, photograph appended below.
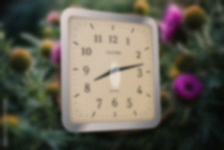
8:13
